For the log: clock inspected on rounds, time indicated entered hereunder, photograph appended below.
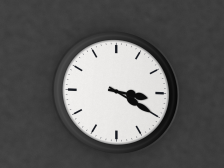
3:20
